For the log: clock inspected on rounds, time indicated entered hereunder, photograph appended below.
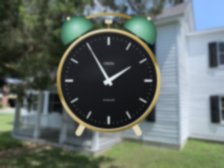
1:55
